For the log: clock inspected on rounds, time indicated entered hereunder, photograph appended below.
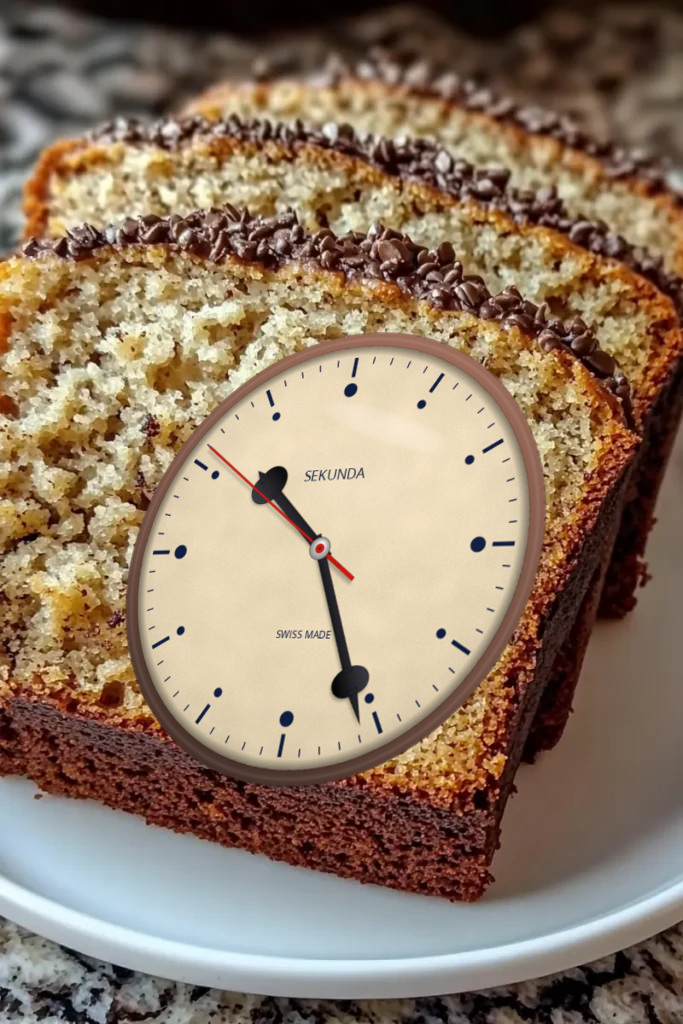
10:25:51
